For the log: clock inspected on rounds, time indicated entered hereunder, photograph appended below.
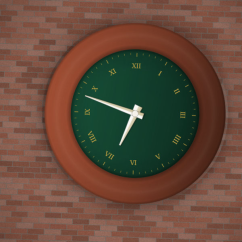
6:48
